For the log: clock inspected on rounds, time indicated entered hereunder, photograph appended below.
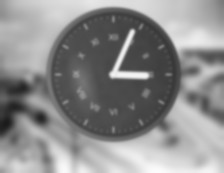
3:04
